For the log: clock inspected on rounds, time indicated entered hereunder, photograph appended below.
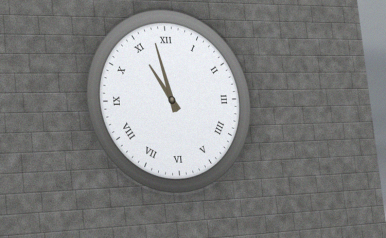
10:58
